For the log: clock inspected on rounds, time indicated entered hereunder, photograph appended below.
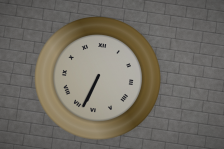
6:33
